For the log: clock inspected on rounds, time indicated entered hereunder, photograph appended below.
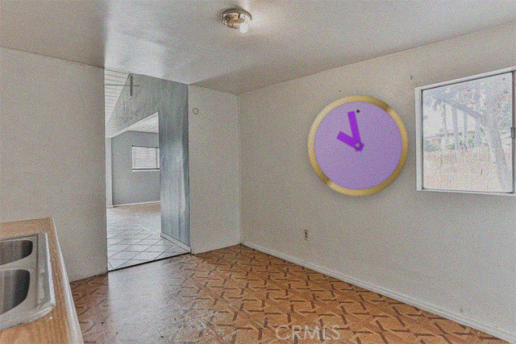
9:58
